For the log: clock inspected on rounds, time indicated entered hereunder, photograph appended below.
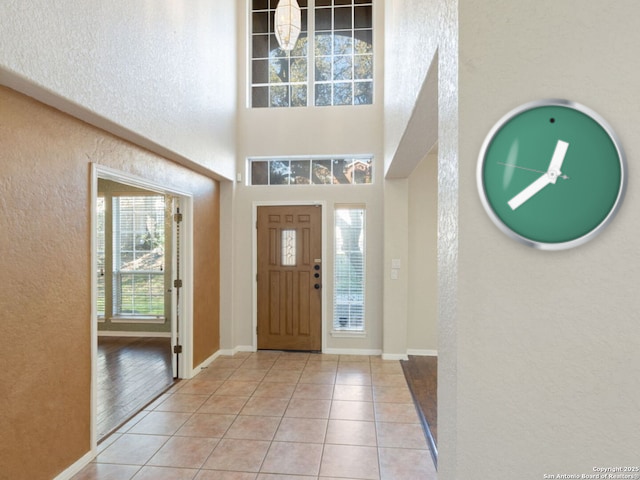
12:38:47
